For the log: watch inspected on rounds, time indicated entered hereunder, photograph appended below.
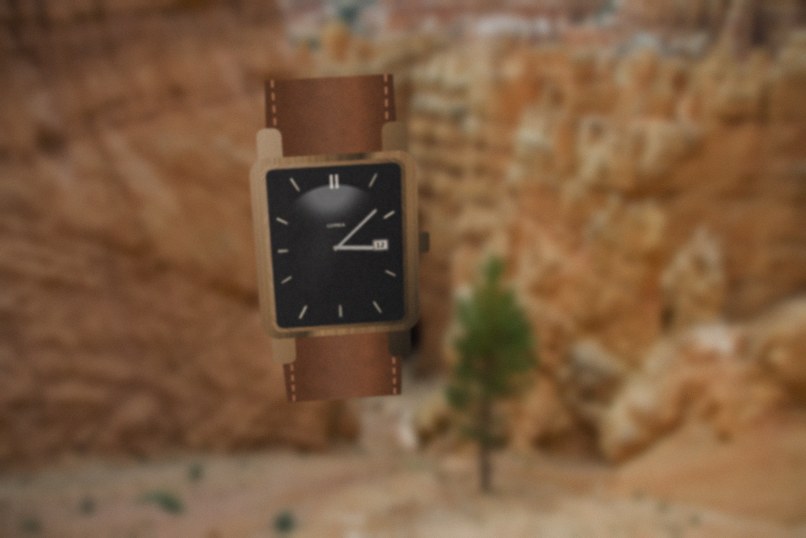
3:08
